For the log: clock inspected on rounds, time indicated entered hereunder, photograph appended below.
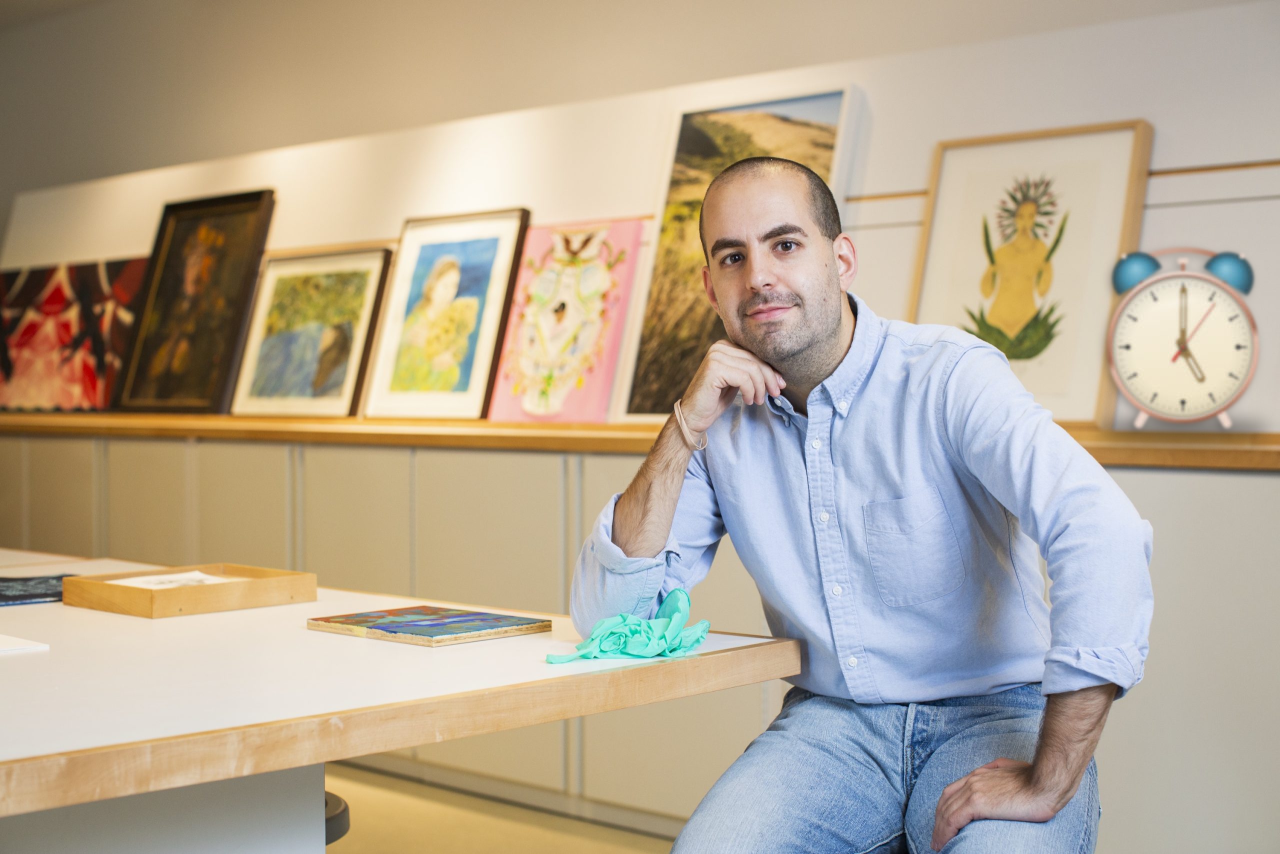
5:00:06
